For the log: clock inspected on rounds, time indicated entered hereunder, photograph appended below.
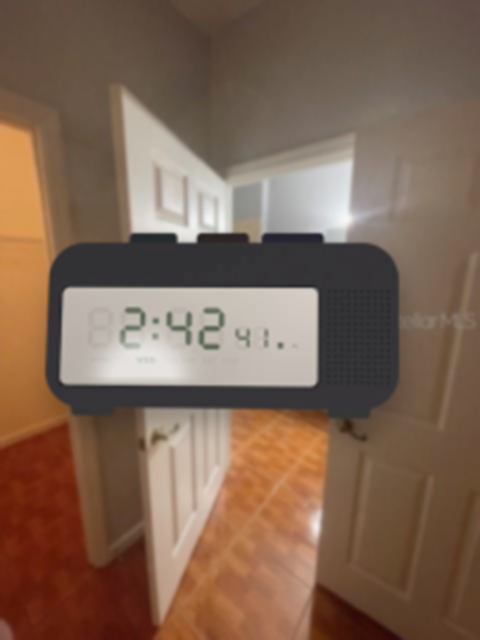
2:42:41
